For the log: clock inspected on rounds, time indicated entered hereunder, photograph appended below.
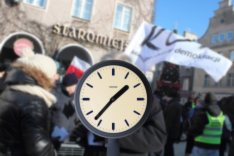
1:37
